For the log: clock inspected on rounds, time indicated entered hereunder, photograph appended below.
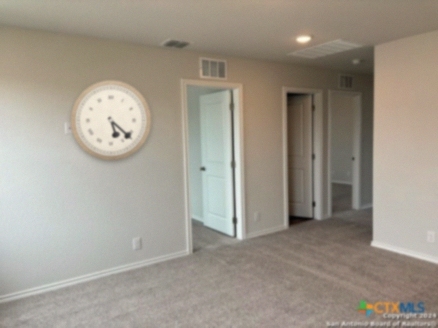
5:22
